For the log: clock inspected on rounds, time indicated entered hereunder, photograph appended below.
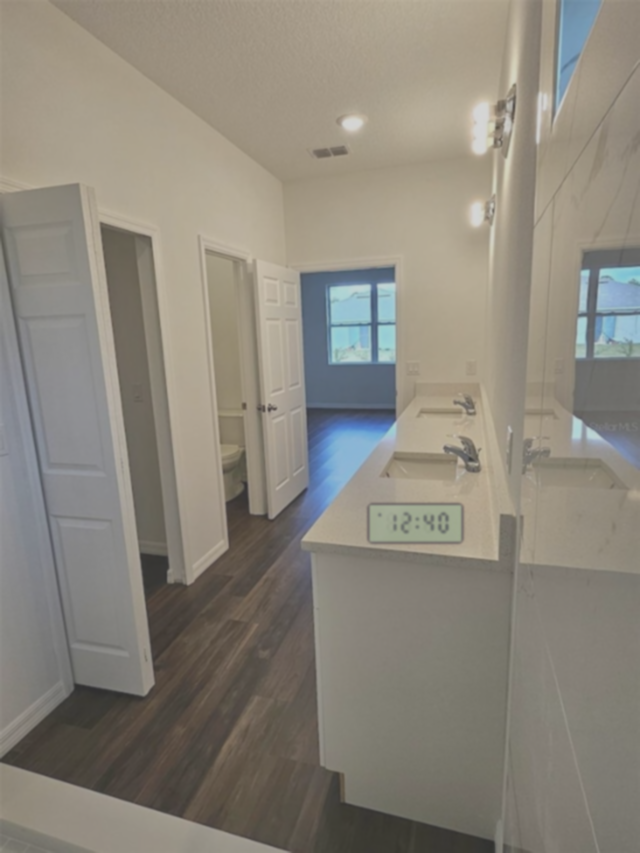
12:40
